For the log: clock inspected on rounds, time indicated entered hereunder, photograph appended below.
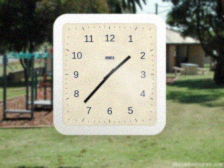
1:37
